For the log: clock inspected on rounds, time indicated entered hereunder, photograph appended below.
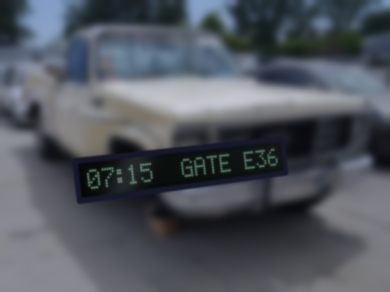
7:15
